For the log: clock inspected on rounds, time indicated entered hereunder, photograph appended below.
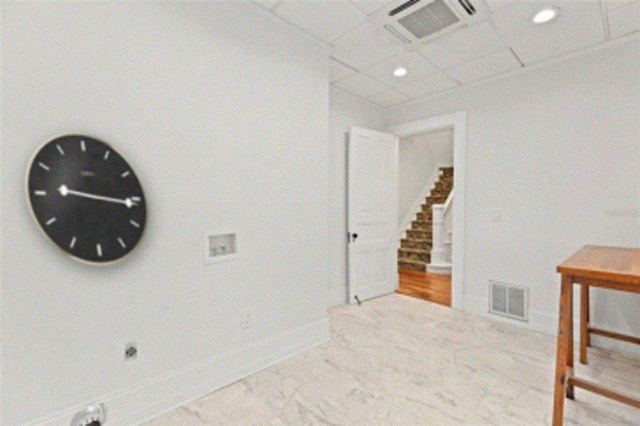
9:16
